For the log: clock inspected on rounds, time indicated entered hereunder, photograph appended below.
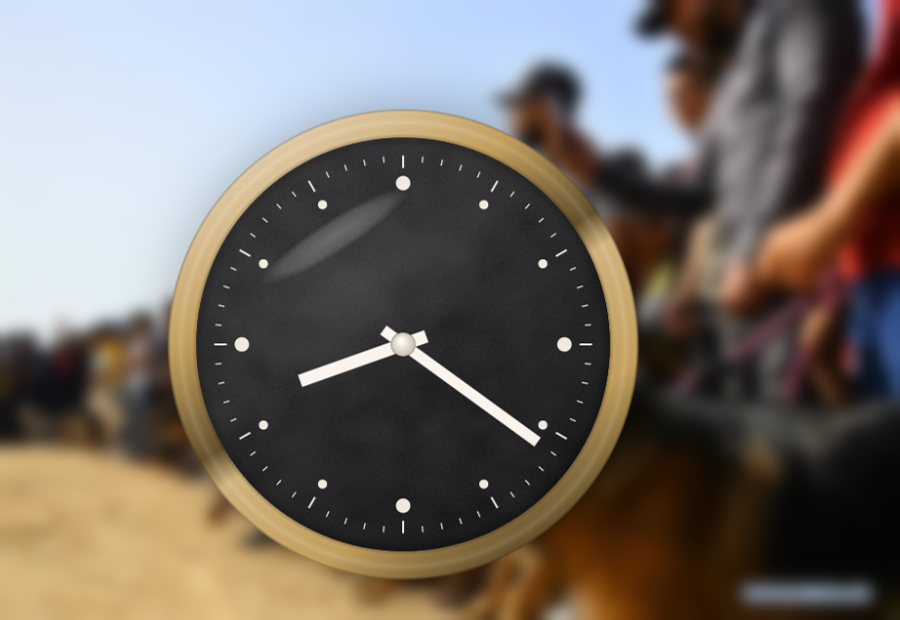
8:21
